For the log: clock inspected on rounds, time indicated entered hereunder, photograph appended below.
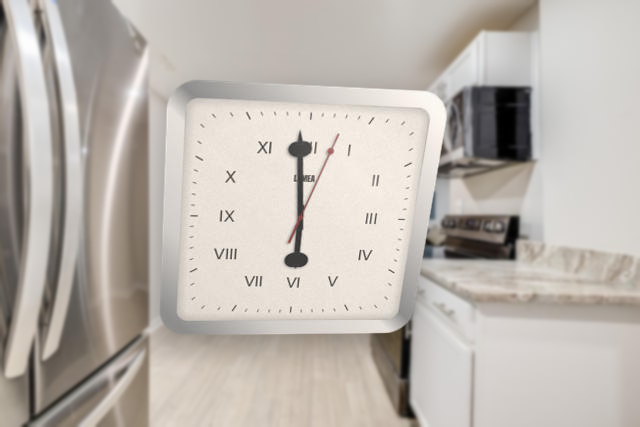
5:59:03
